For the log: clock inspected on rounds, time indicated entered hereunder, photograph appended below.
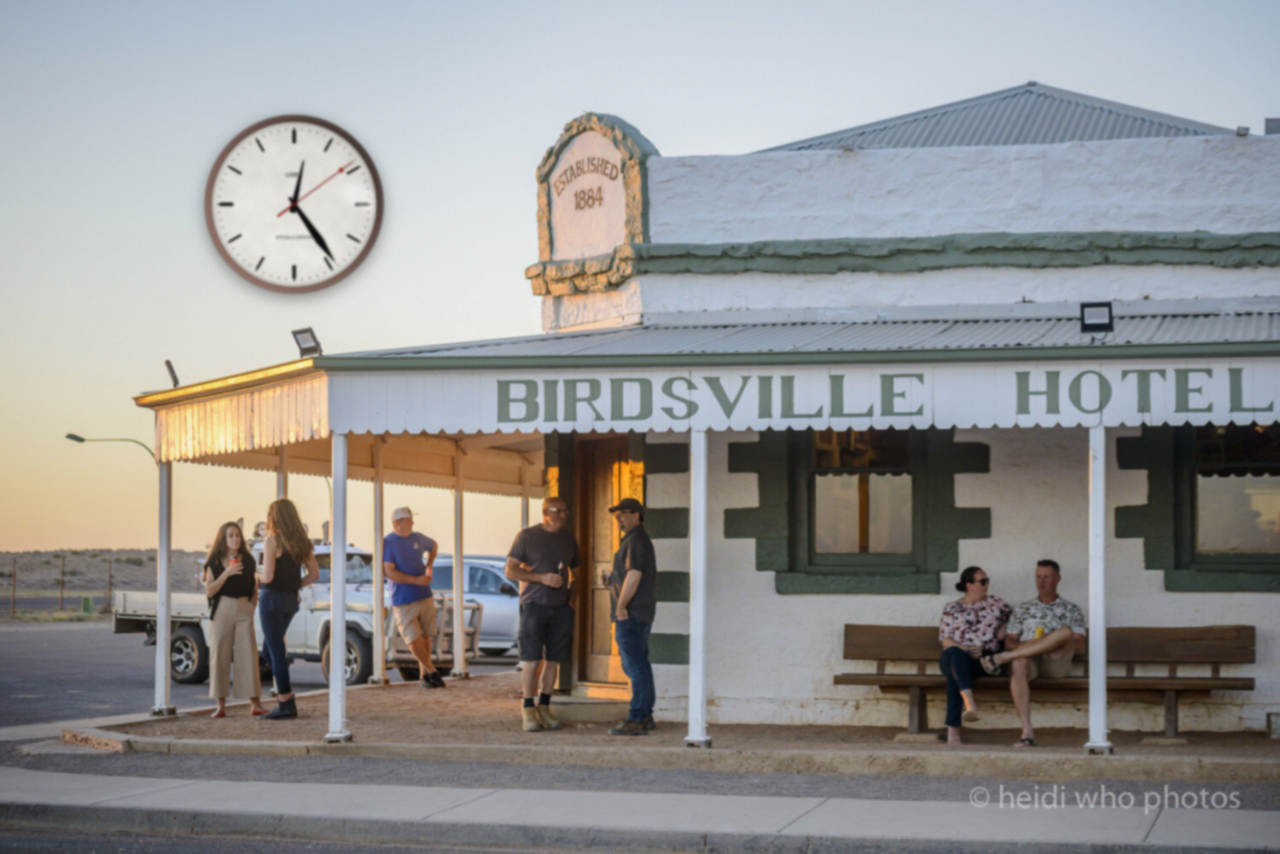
12:24:09
